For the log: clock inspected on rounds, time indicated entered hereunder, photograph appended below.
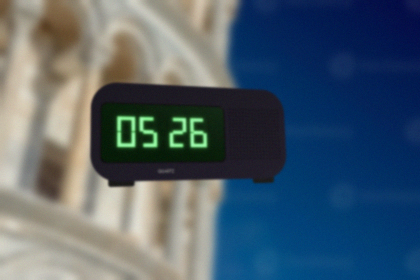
5:26
